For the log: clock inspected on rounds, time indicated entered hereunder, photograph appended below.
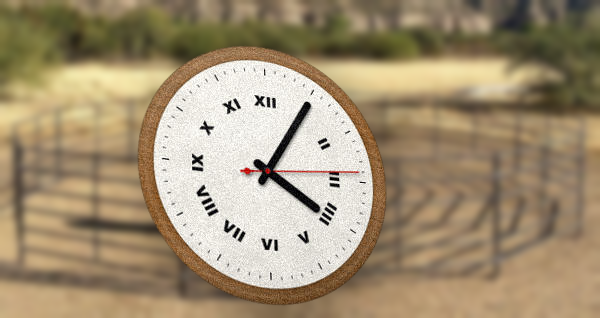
4:05:14
